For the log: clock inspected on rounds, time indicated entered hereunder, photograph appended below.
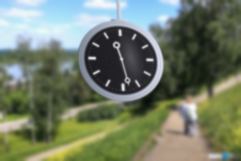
11:28
